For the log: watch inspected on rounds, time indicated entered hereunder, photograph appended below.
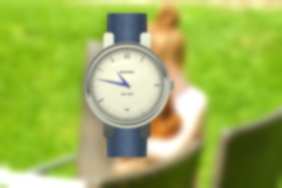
10:47
